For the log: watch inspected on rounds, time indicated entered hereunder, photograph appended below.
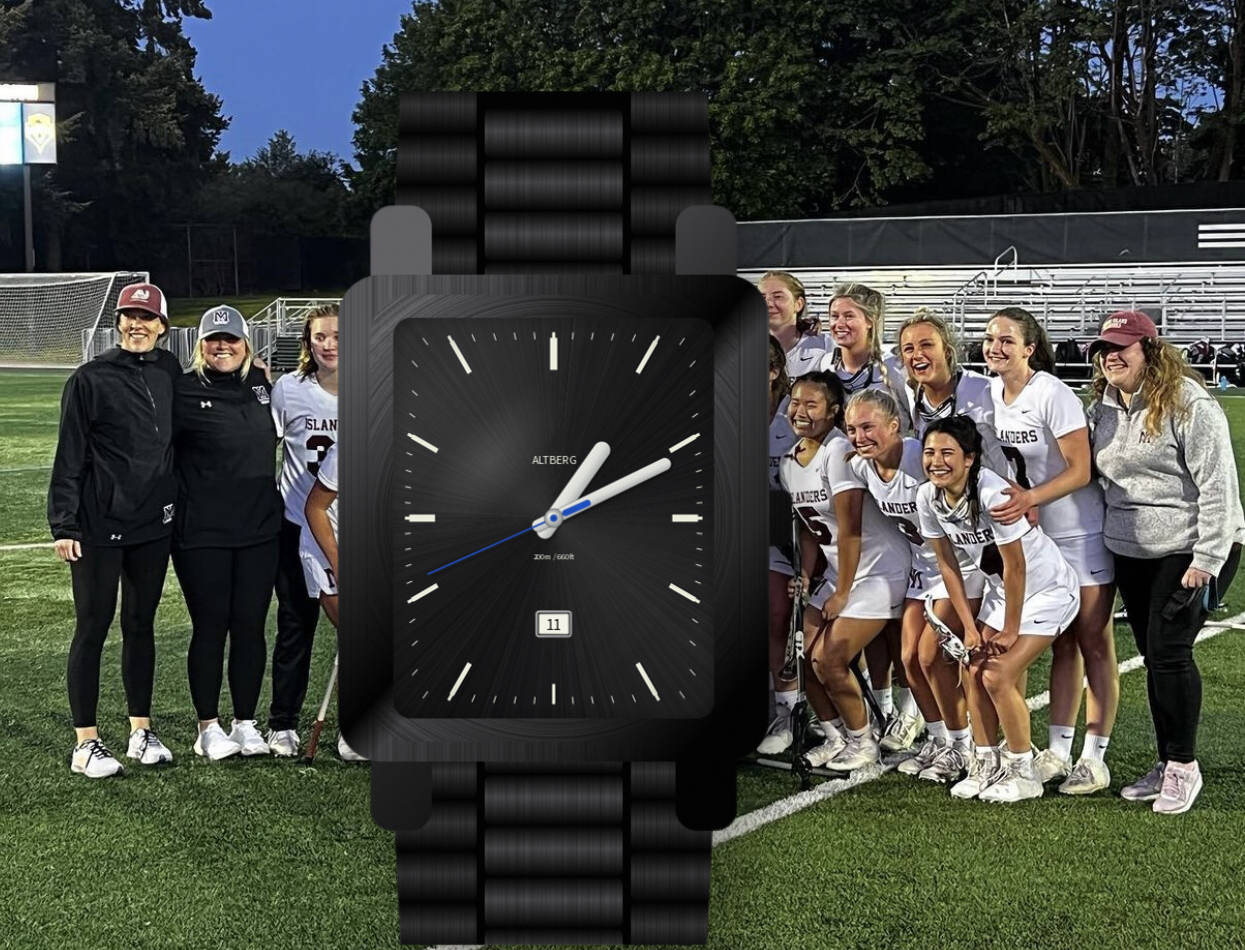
1:10:41
